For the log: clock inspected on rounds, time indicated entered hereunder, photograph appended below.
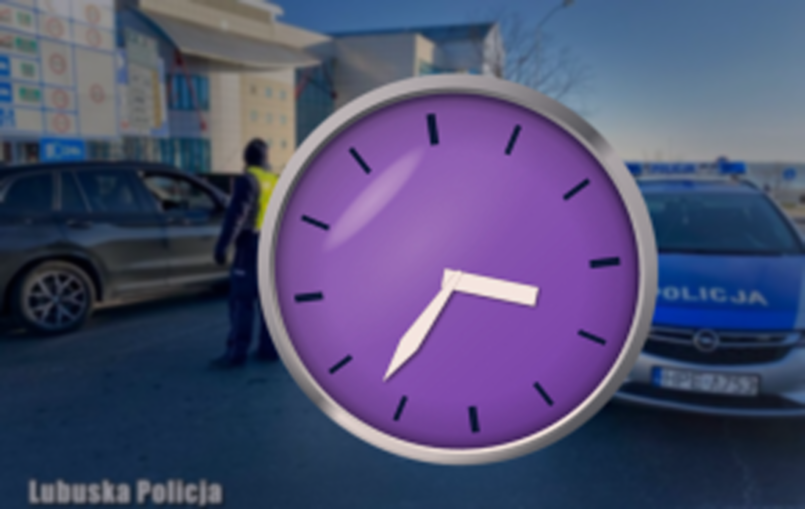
3:37
